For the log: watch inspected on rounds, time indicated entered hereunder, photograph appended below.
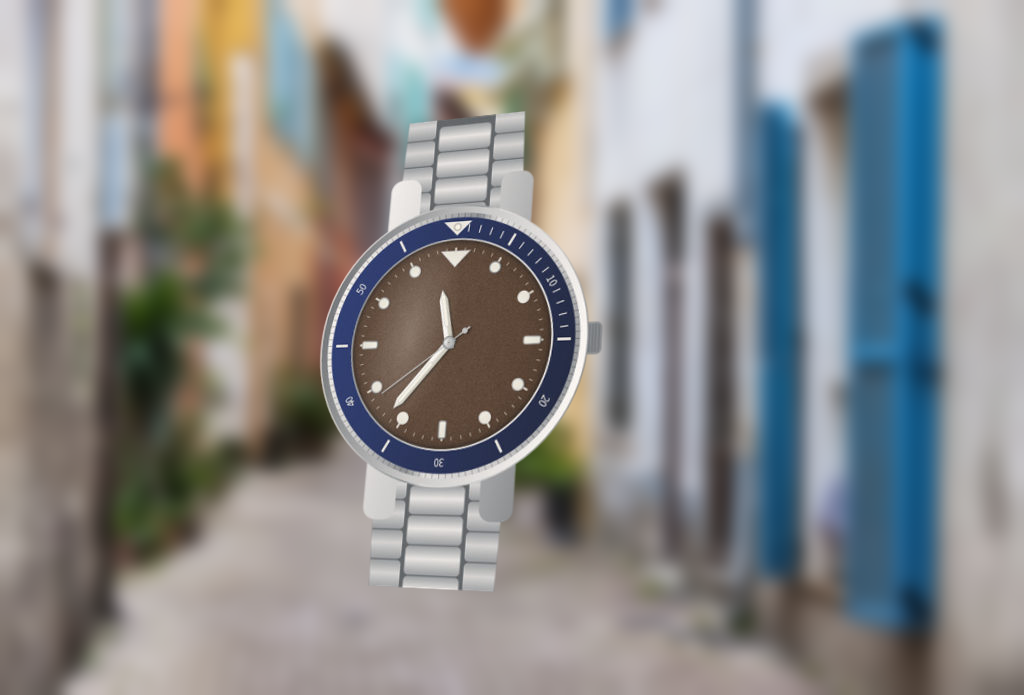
11:36:39
